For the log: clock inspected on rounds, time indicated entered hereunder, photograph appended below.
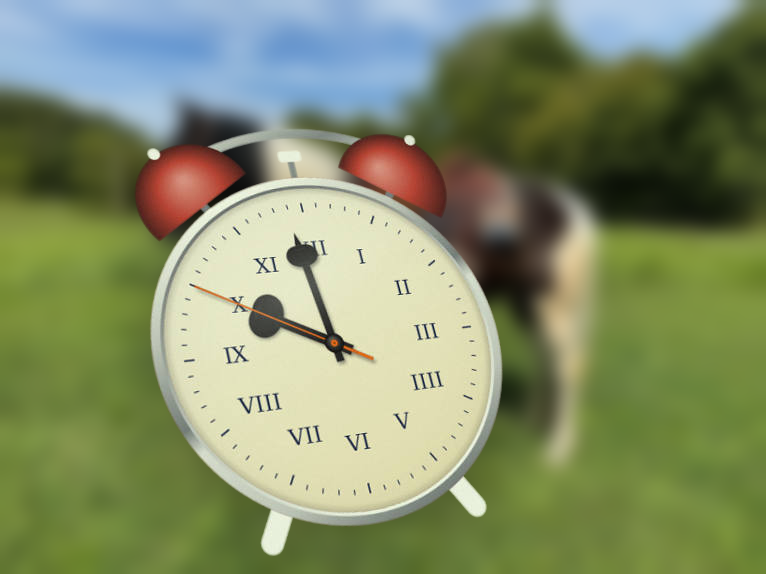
9:58:50
